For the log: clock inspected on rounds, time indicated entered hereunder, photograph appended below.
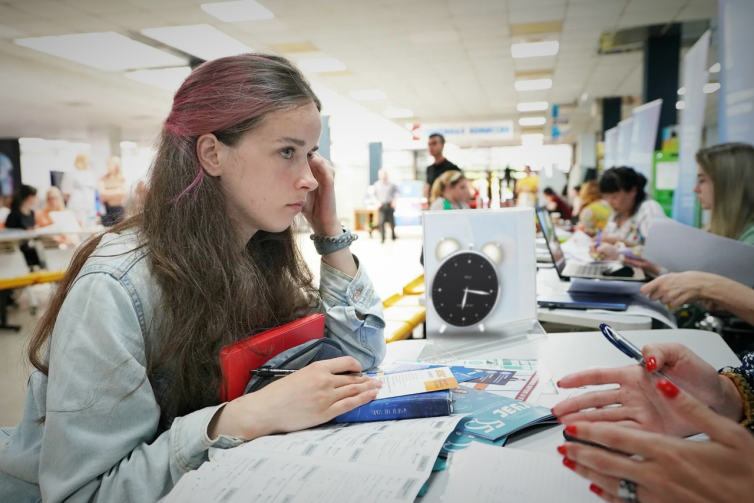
6:16
